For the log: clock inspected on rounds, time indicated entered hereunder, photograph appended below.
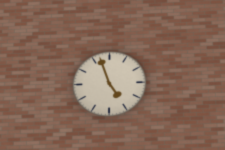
4:57
